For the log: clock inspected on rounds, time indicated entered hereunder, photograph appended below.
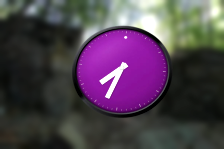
7:33
